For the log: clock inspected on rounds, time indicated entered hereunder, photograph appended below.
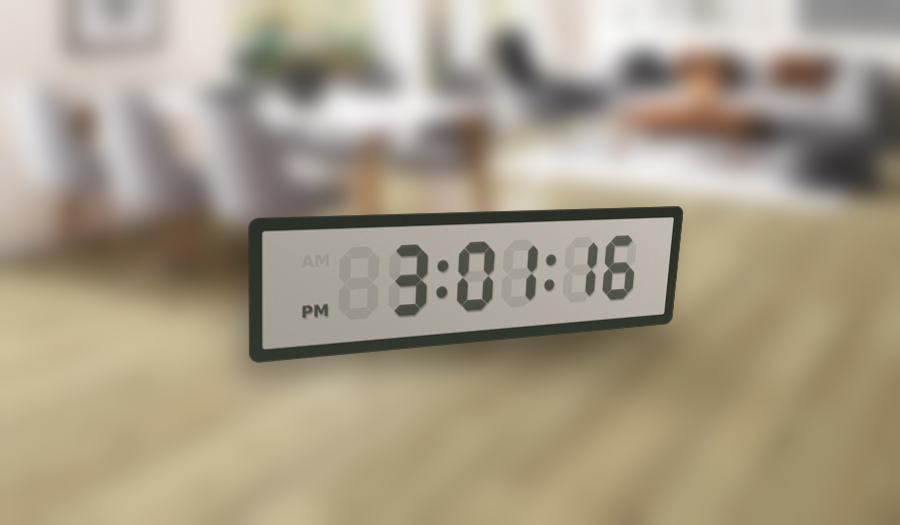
3:01:16
